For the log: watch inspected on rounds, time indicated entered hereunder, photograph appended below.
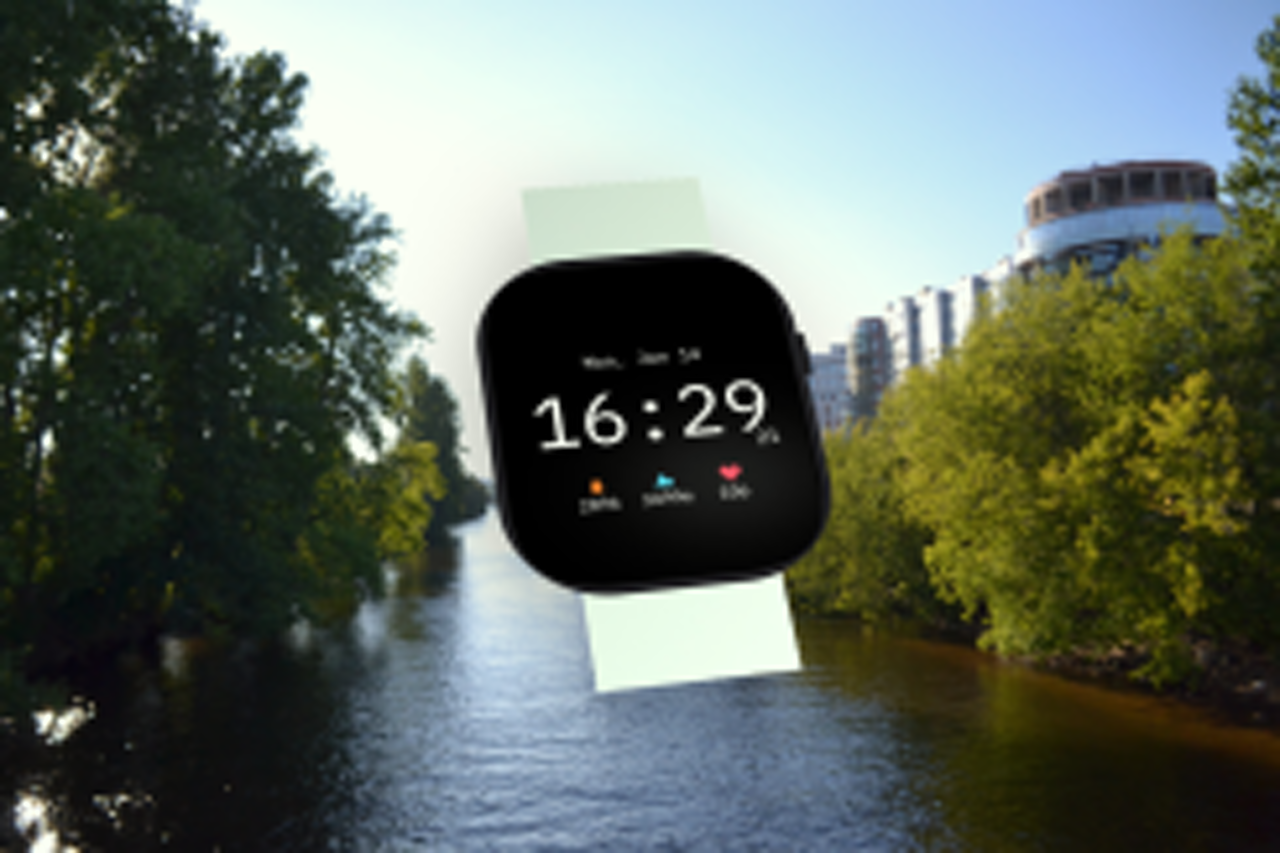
16:29
